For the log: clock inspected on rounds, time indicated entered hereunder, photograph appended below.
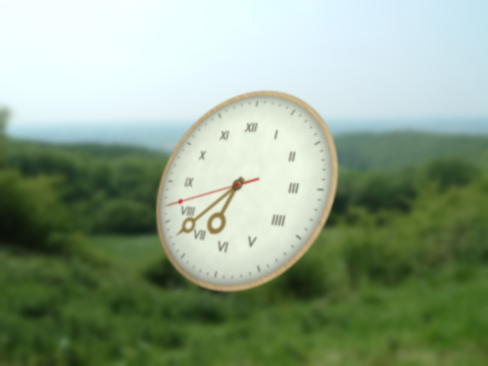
6:37:42
